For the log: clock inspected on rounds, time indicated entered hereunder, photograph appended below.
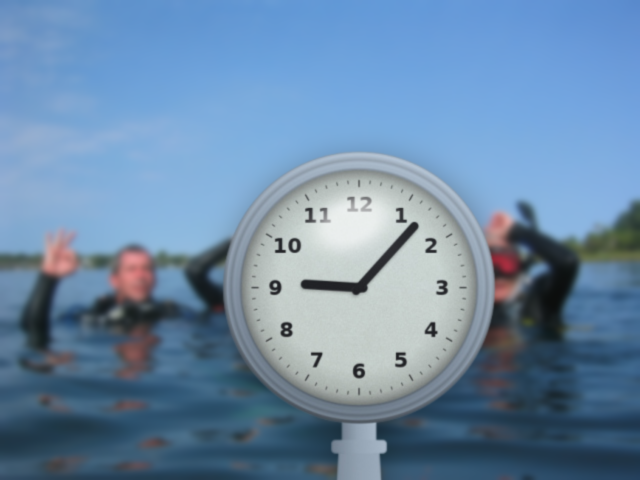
9:07
